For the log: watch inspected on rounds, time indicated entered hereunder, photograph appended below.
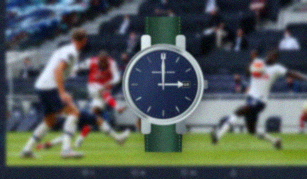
3:00
